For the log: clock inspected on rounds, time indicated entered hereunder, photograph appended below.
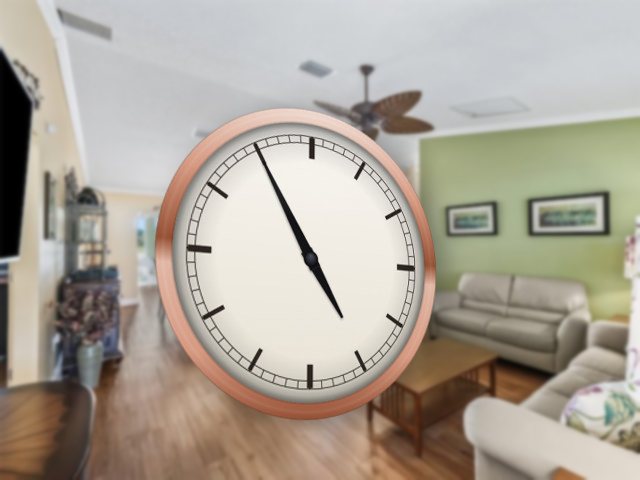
4:55
